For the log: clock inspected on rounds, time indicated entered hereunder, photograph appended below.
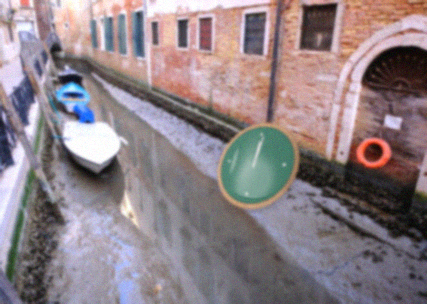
12:01
